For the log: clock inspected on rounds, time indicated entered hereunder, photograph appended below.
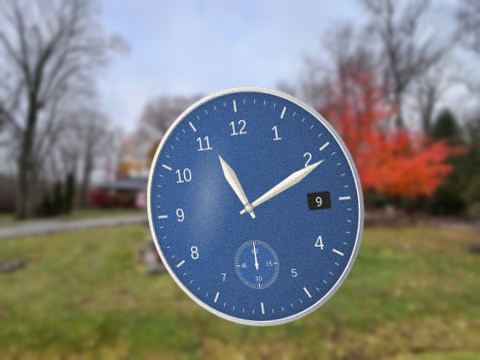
11:11
